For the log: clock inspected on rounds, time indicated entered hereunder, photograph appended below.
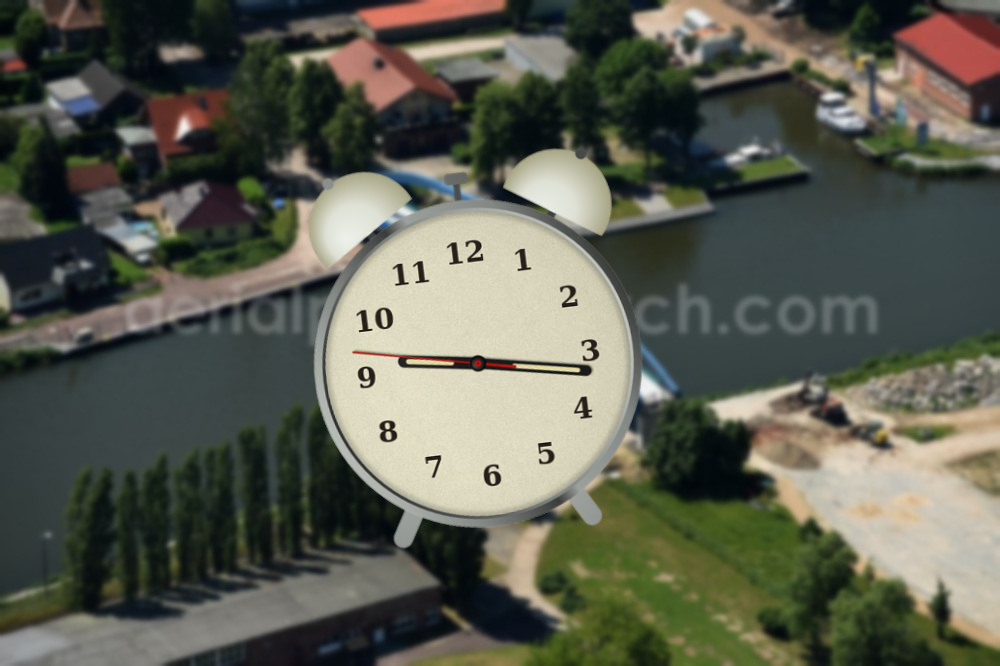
9:16:47
